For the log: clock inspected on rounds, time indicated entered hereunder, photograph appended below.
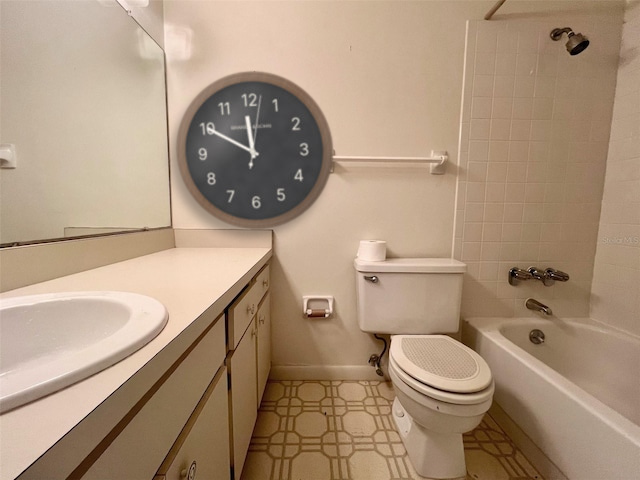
11:50:02
